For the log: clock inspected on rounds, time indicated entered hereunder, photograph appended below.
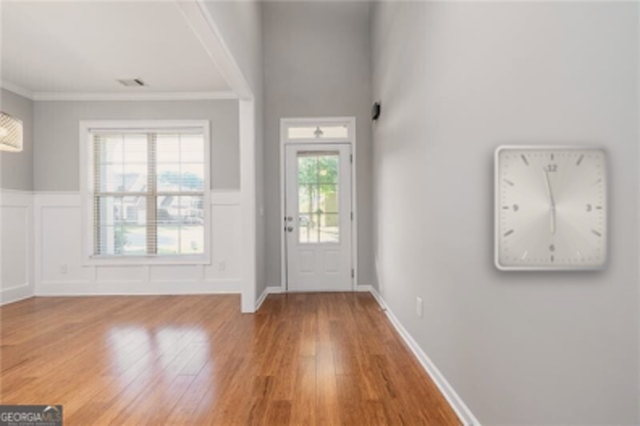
5:58
